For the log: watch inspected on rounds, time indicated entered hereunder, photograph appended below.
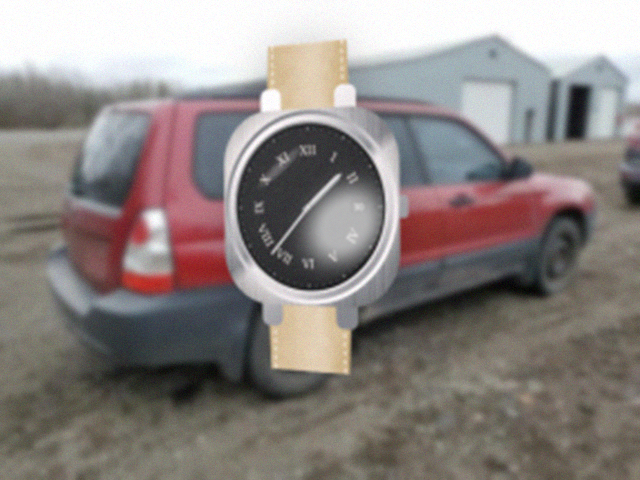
1:37
